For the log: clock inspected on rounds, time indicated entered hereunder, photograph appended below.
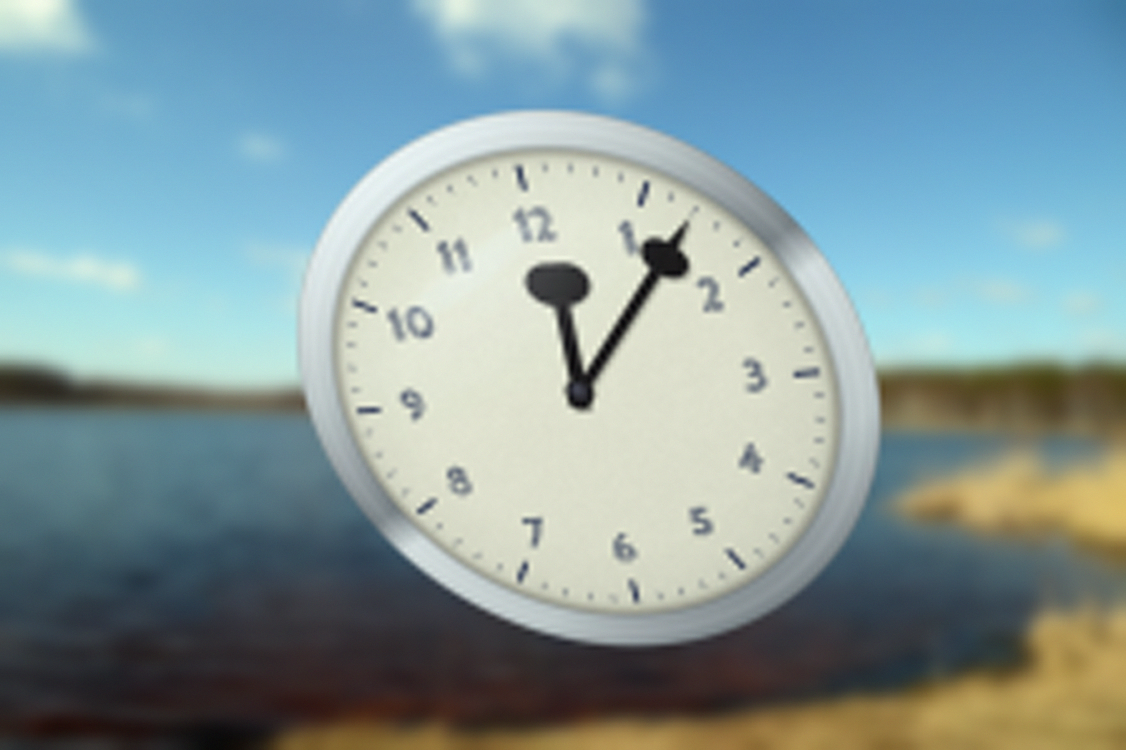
12:07
